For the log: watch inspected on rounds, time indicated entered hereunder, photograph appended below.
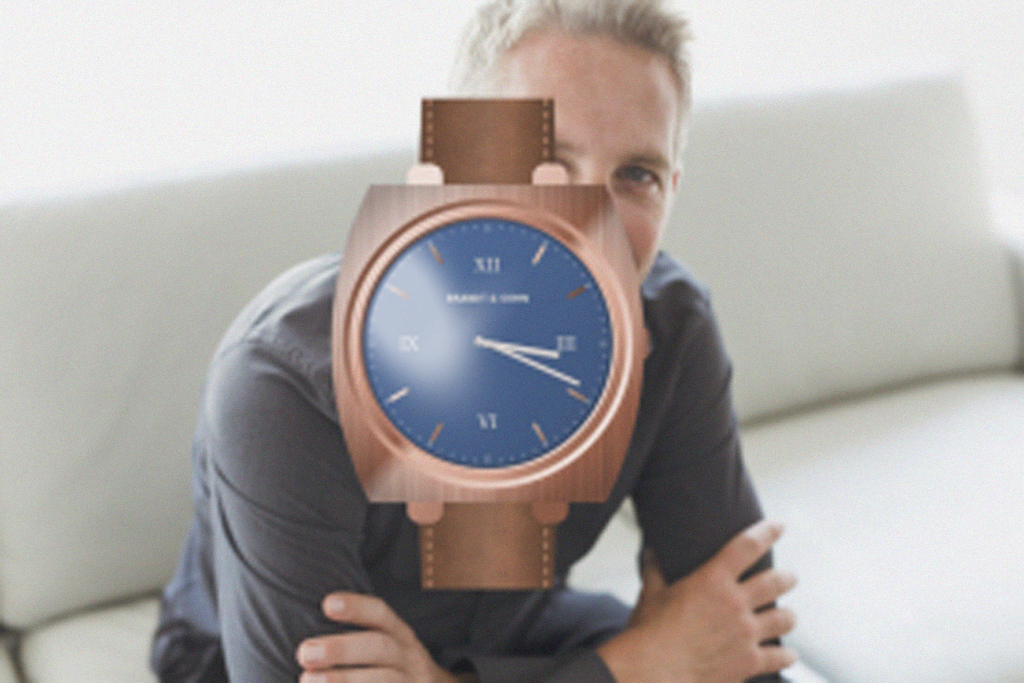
3:19
